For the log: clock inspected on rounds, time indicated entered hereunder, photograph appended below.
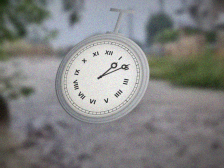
1:09
